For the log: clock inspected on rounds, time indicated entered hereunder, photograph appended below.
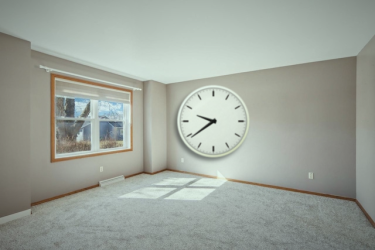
9:39
